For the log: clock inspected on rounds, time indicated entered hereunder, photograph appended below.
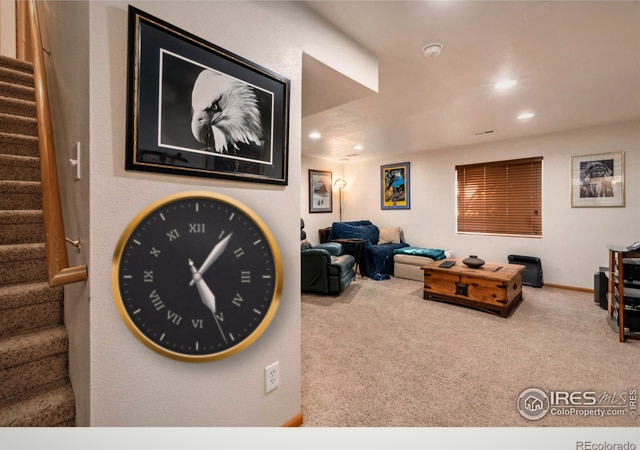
5:06:26
